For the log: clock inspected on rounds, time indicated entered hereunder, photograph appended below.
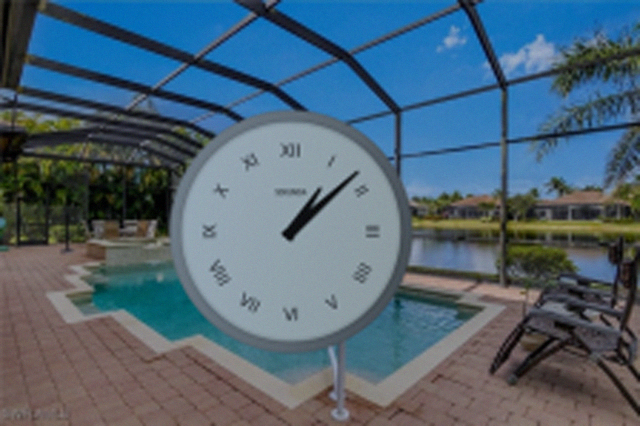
1:08
